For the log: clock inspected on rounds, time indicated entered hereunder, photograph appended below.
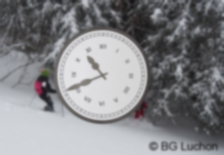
10:41
